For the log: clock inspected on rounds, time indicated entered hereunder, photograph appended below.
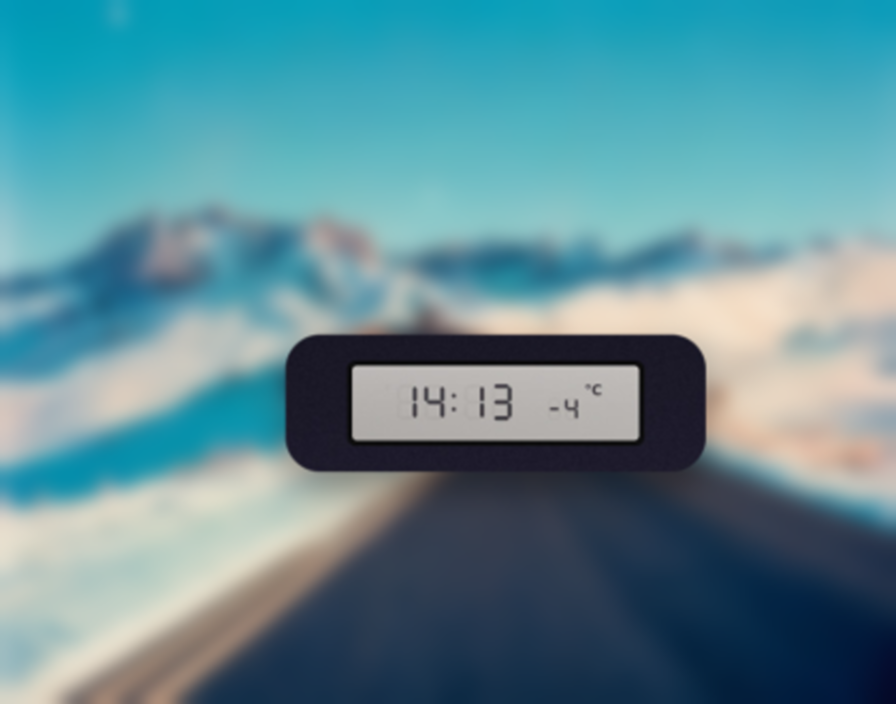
14:13
